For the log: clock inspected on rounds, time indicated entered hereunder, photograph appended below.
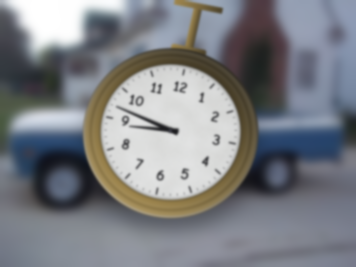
8:47
